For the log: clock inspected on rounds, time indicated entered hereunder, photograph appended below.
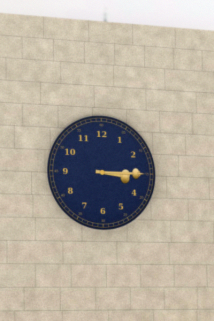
3:15
